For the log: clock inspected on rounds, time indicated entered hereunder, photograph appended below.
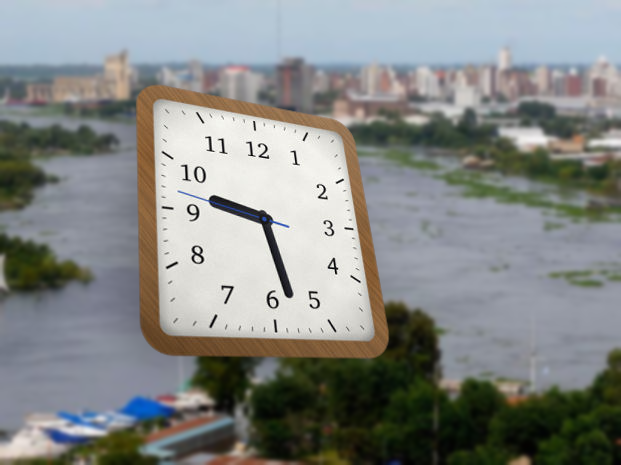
9:27:47
